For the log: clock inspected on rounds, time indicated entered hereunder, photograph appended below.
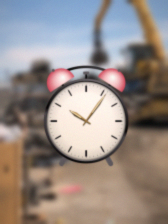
10:06
